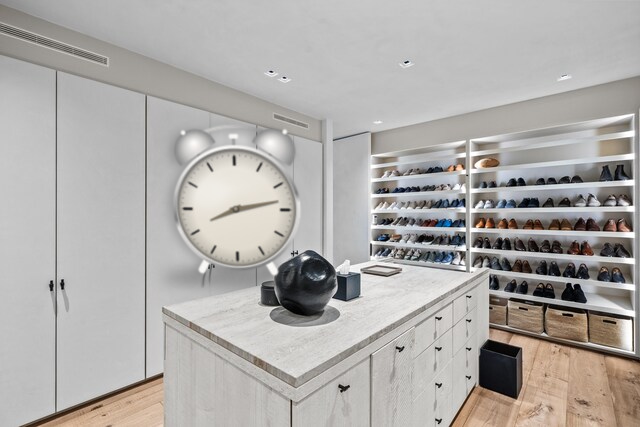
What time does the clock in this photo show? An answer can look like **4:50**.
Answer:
**8:13**
